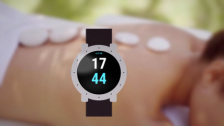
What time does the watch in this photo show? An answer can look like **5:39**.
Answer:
**17:44**
